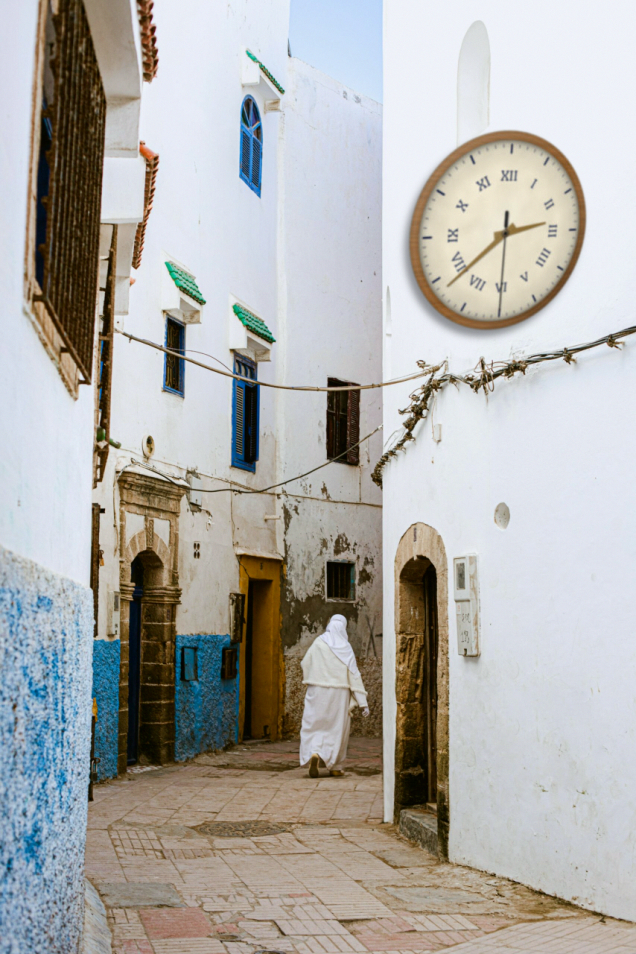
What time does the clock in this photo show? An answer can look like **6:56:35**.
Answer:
**2:38:30**
